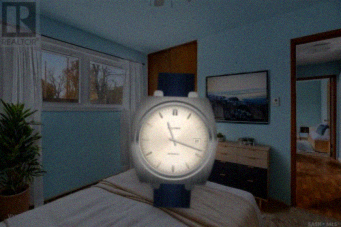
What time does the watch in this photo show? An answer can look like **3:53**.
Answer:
**11:18**
